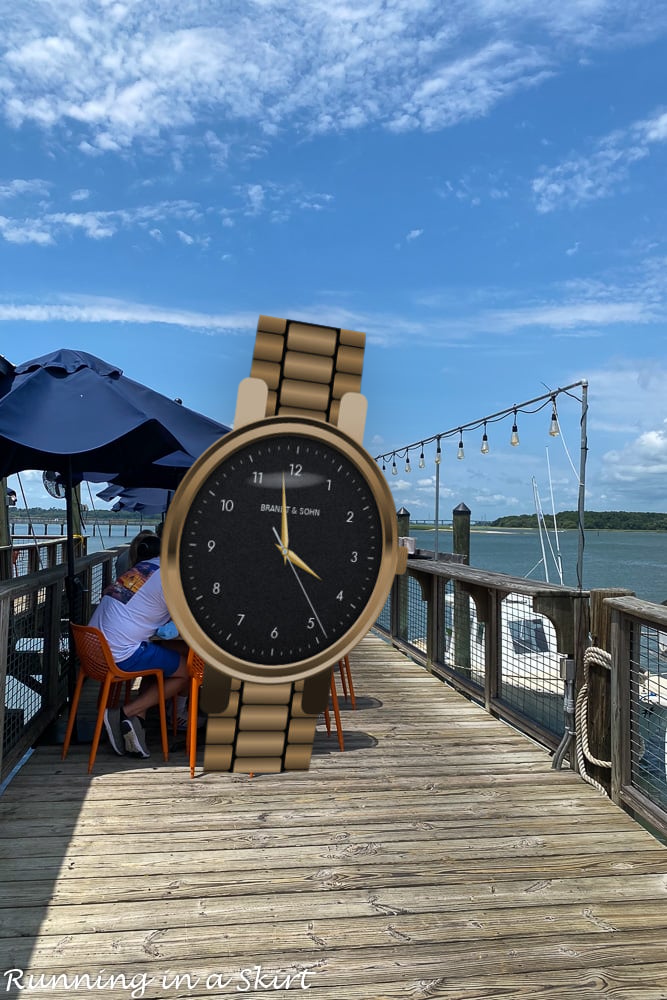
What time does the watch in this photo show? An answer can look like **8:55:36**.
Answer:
**3:58:24**
